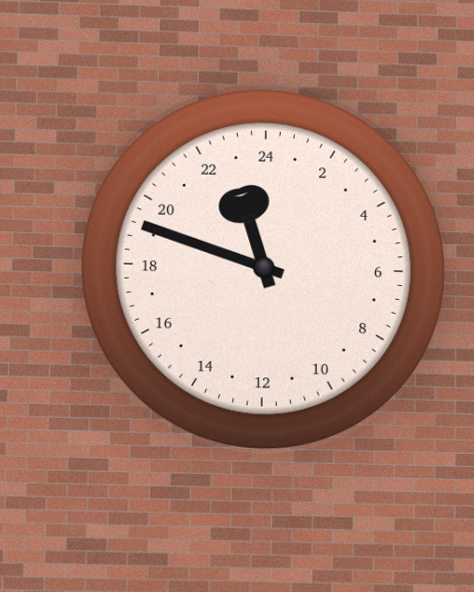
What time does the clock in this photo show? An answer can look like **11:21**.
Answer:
**22:48**
